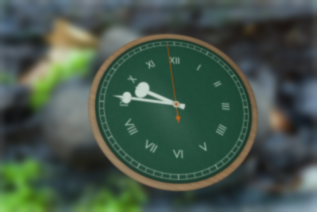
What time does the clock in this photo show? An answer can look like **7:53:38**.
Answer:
**9:45:59**
